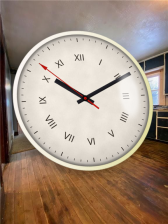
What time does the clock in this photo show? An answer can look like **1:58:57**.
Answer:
**10:10:52**
